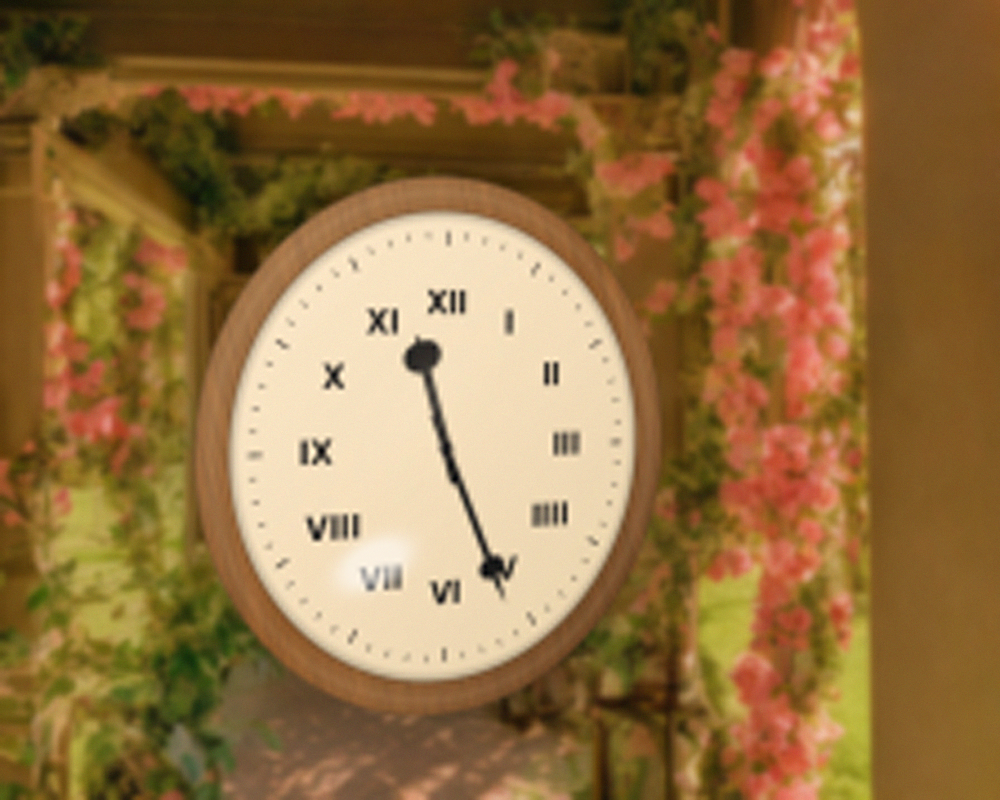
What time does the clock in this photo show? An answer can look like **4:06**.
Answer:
**11:26**
